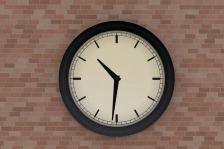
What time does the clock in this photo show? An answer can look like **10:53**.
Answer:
**10:31**
